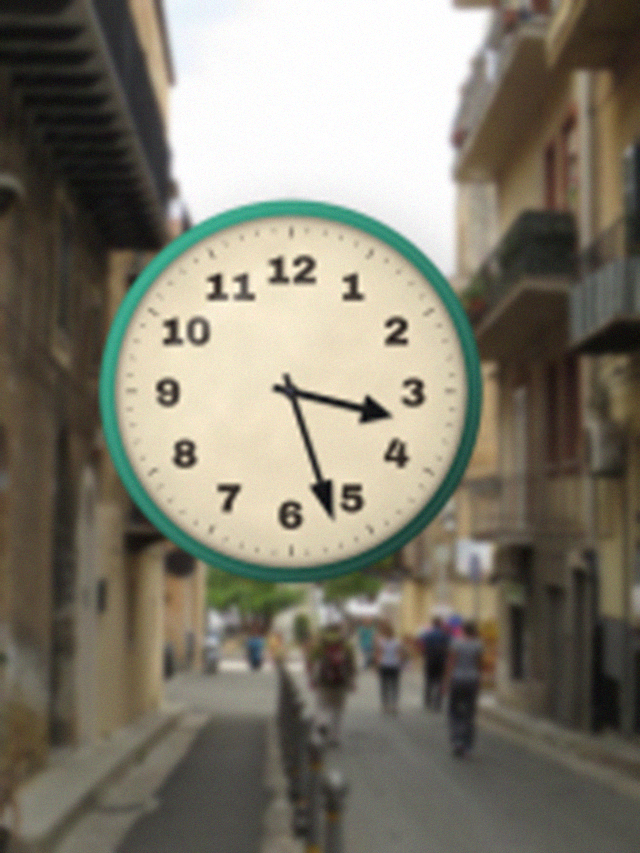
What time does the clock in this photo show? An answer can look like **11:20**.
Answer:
**3:27**
